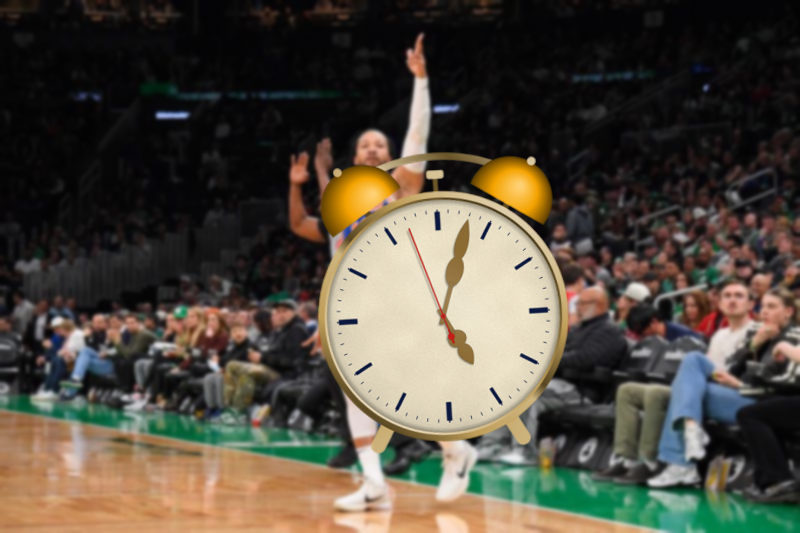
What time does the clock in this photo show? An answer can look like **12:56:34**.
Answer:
**5:02:57**
